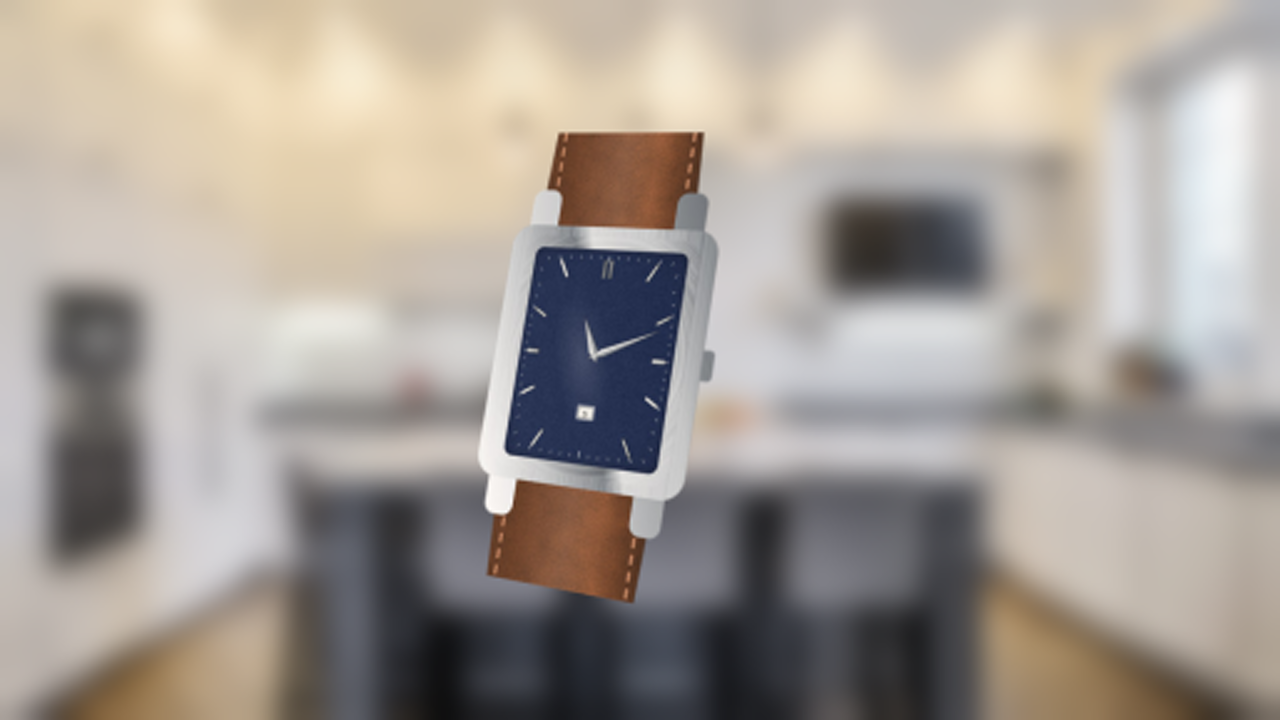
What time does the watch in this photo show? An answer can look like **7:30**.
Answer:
**11:11**
